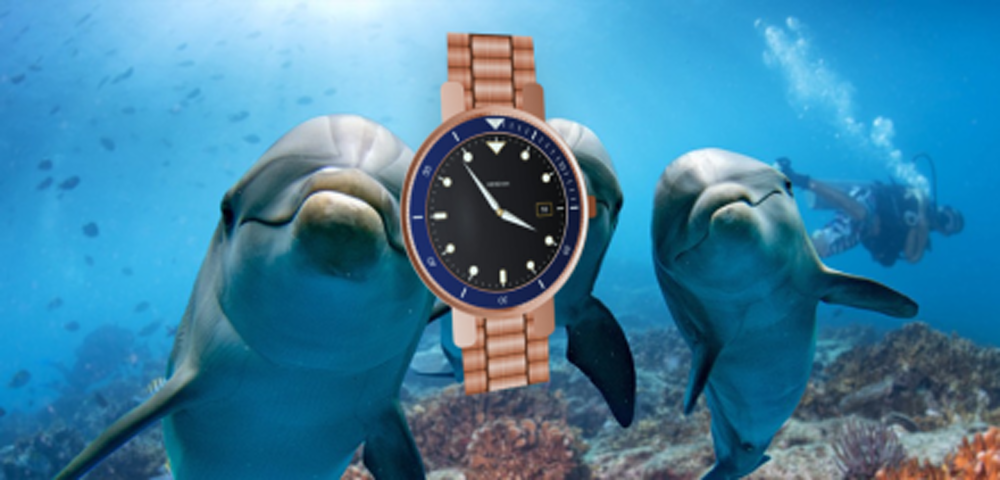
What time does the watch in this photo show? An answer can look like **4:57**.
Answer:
**3:54**
